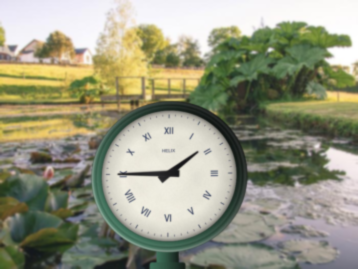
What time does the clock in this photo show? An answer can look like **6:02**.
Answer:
**1:45**
